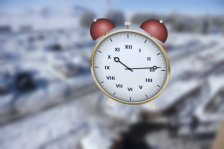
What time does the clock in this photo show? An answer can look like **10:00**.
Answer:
**10:14**
